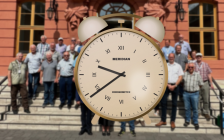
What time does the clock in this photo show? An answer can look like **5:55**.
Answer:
**9:39**
